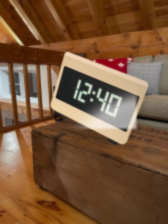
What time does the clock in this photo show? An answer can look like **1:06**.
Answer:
**12:40**
